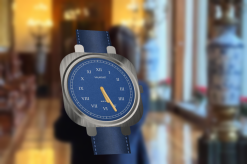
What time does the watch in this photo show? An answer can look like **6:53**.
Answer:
**5:26**
